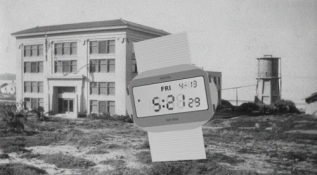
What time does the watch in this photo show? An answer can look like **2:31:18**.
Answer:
**5:21:29**
